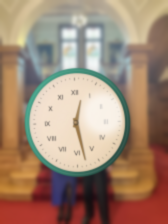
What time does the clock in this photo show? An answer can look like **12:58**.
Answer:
**12:28**
